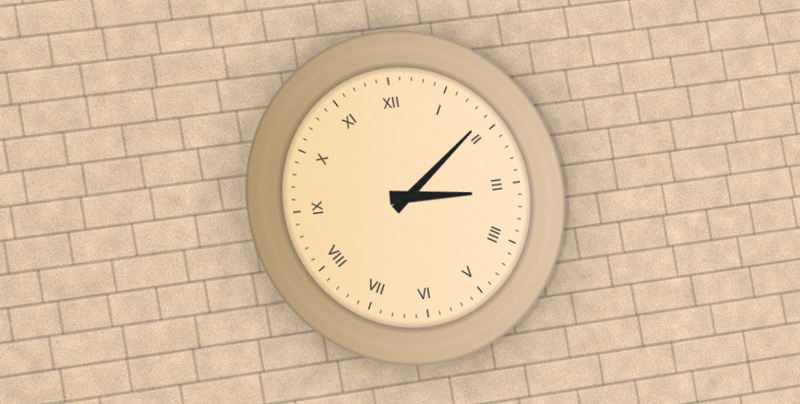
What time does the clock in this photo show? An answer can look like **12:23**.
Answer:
**3:09**
